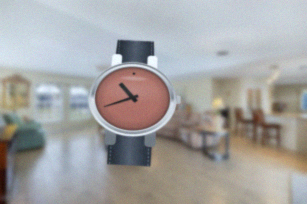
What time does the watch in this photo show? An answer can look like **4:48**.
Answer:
**10:41**
